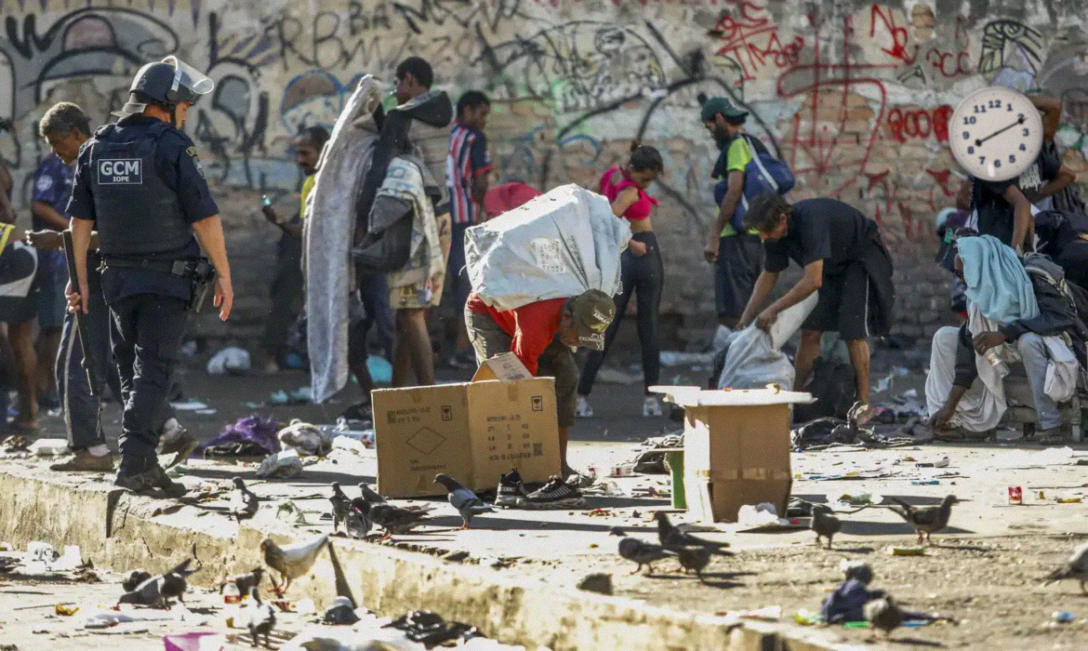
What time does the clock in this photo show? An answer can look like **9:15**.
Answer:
**8:11**
